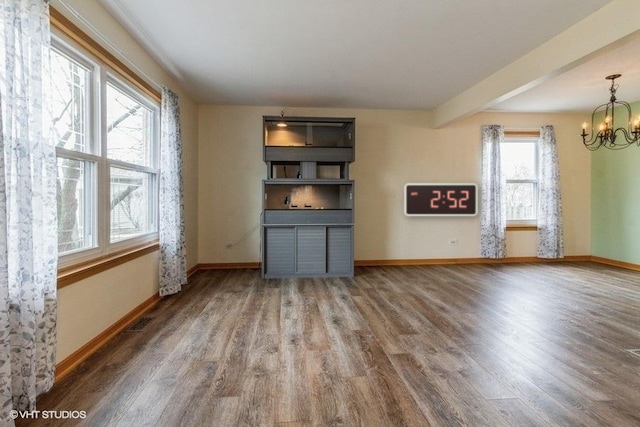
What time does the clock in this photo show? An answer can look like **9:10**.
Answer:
**2:52**
